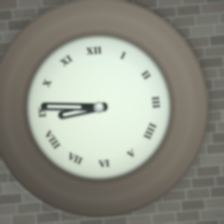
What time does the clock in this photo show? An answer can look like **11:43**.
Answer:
**8:46**
